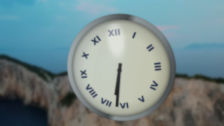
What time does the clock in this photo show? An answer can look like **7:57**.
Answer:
**6:32**
